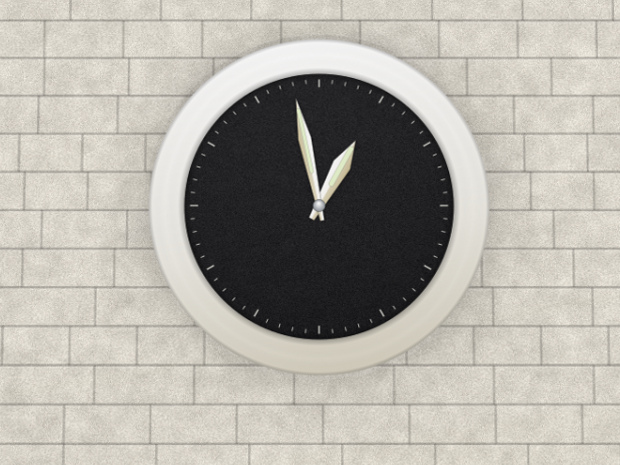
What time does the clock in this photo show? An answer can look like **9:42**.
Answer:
**12:58**
